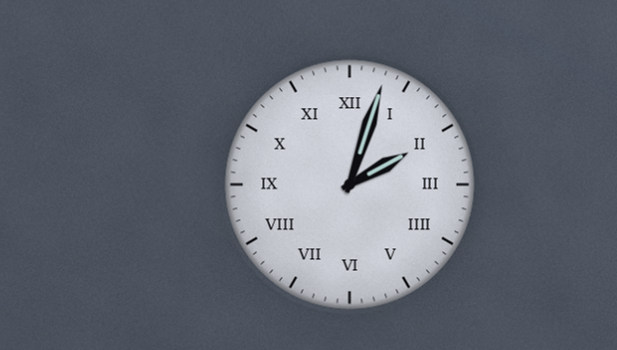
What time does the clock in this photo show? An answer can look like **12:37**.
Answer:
**2:03**
